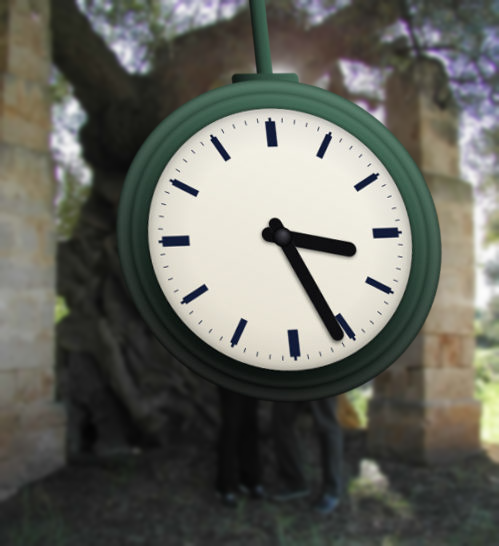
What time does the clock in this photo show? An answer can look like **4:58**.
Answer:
**3:26**
